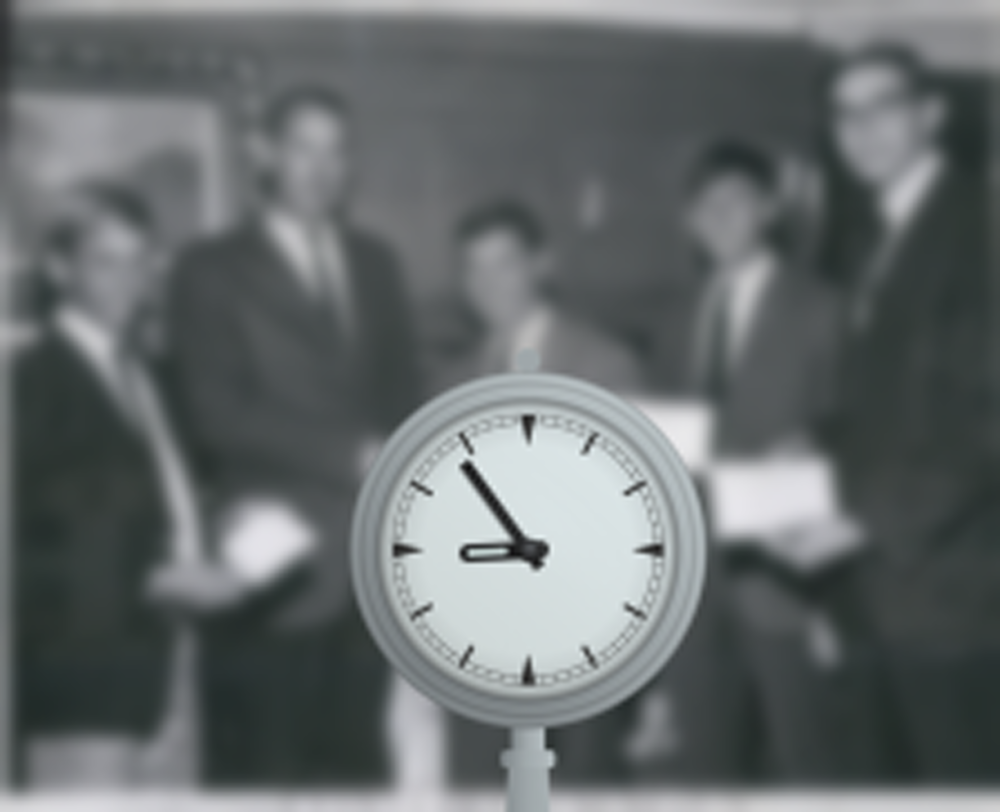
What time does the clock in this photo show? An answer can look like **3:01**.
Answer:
**8:54**
